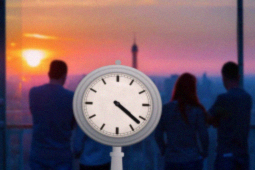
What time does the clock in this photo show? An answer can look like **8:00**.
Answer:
**4:22**
